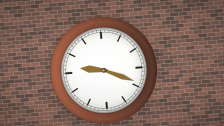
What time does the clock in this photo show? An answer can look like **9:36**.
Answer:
**9:19**
